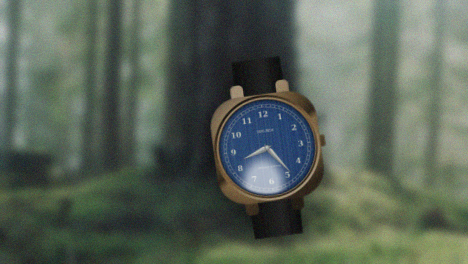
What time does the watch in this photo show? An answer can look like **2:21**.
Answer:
**8:24**
